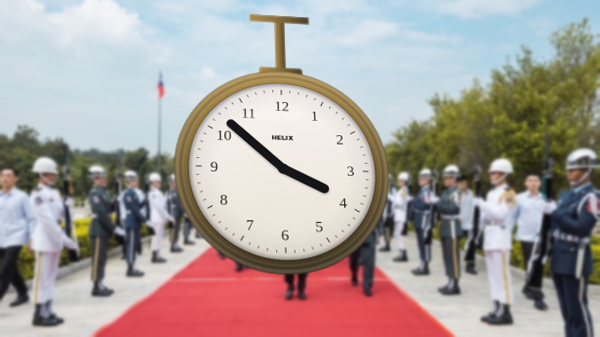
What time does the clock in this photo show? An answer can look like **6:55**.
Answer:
**3:52**
